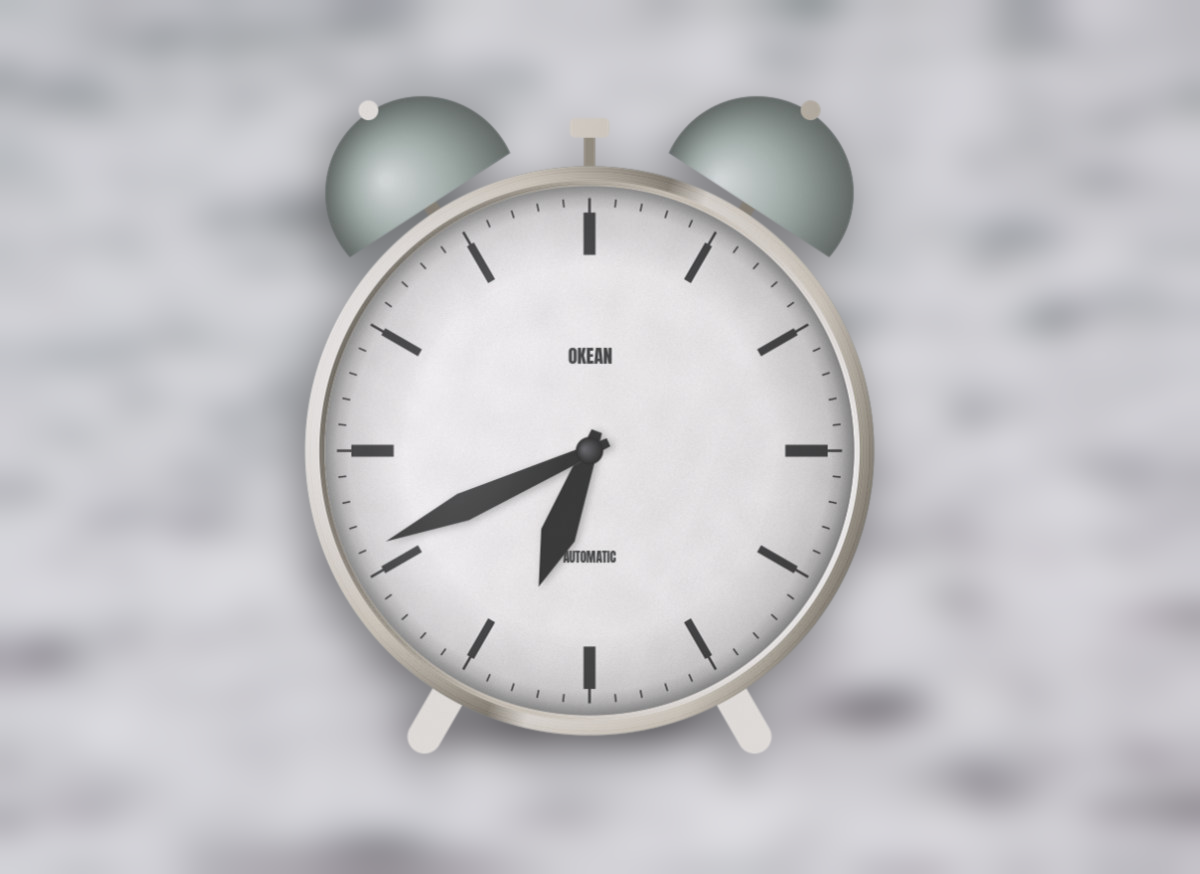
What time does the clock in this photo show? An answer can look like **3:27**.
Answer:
**6:41**
